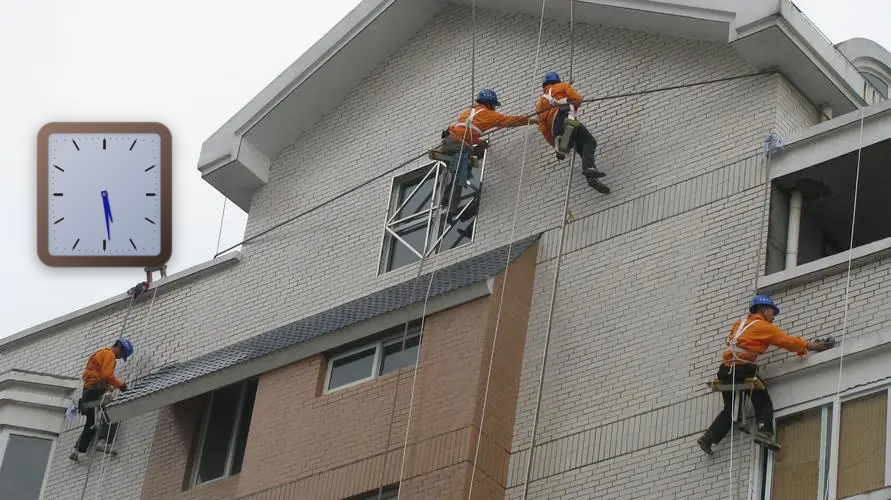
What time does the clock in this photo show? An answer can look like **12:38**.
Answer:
**5:29**
